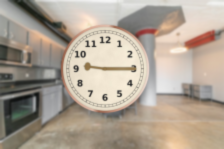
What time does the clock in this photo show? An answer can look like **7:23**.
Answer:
**9:15**
